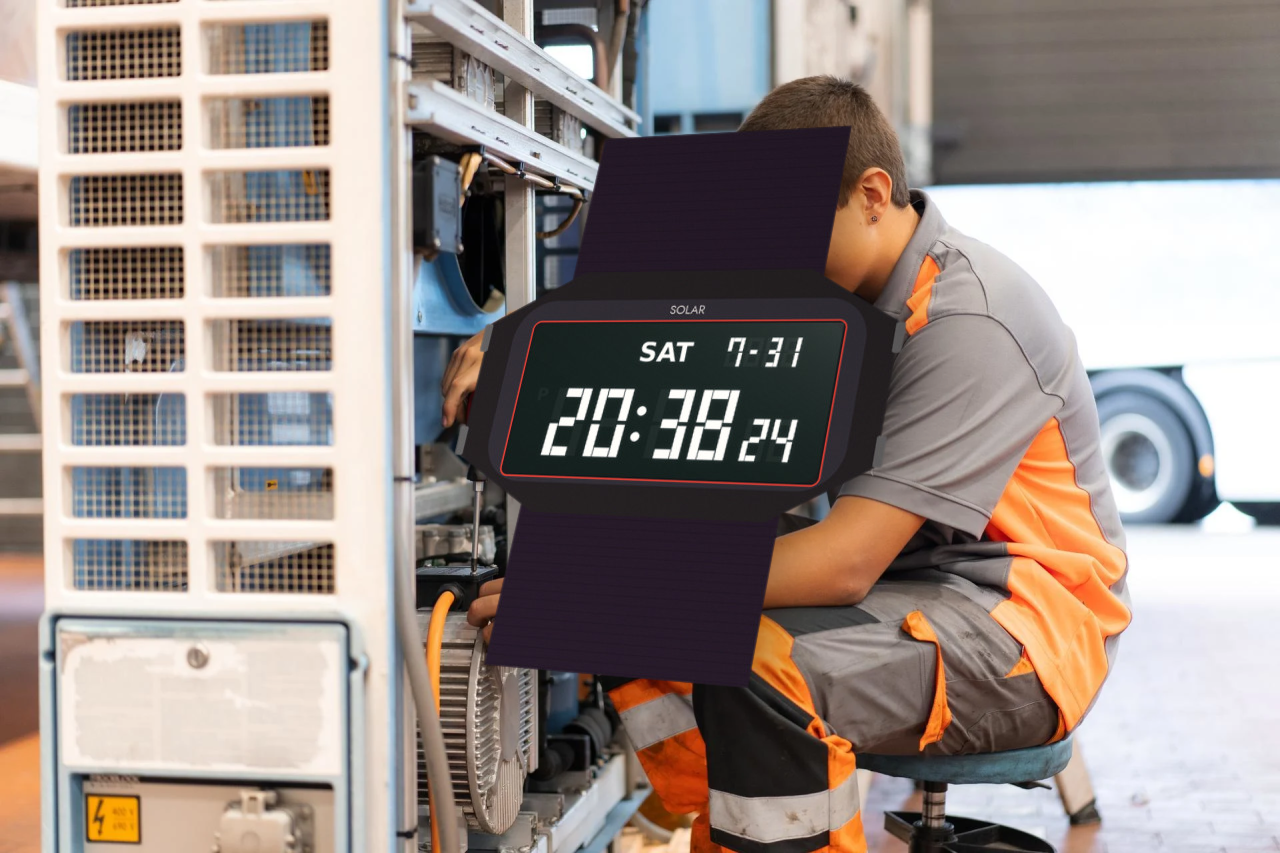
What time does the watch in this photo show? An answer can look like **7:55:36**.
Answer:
**20:38:24**
